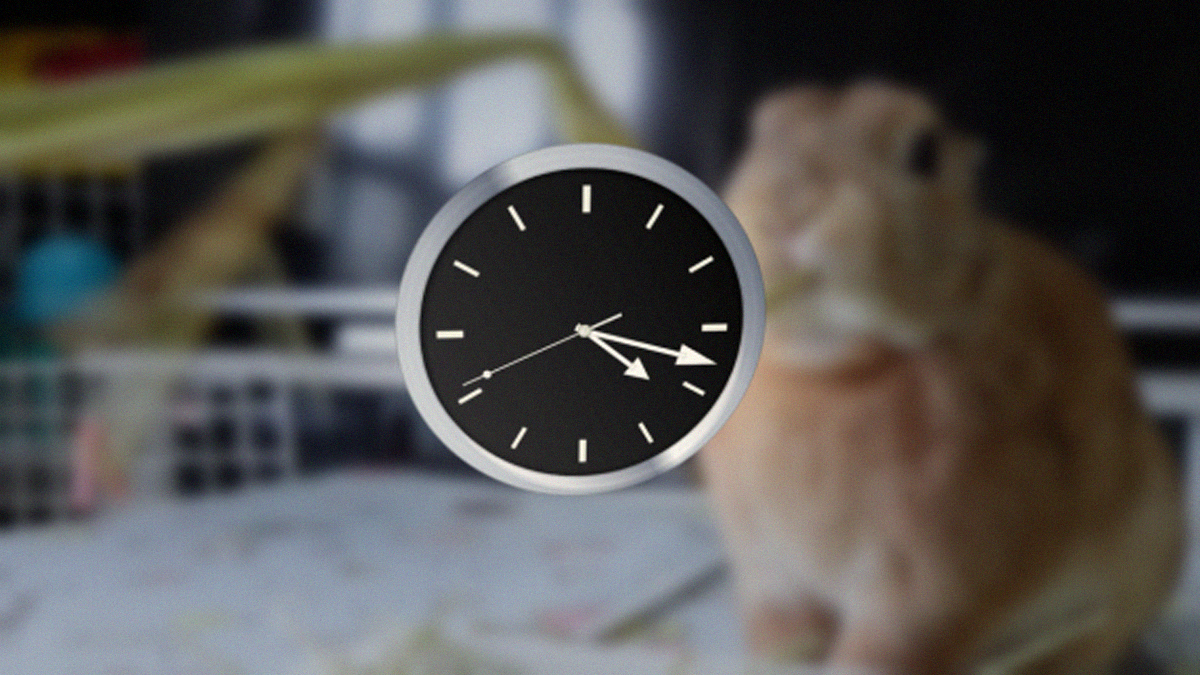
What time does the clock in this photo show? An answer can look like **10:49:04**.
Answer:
**4:17:41**
